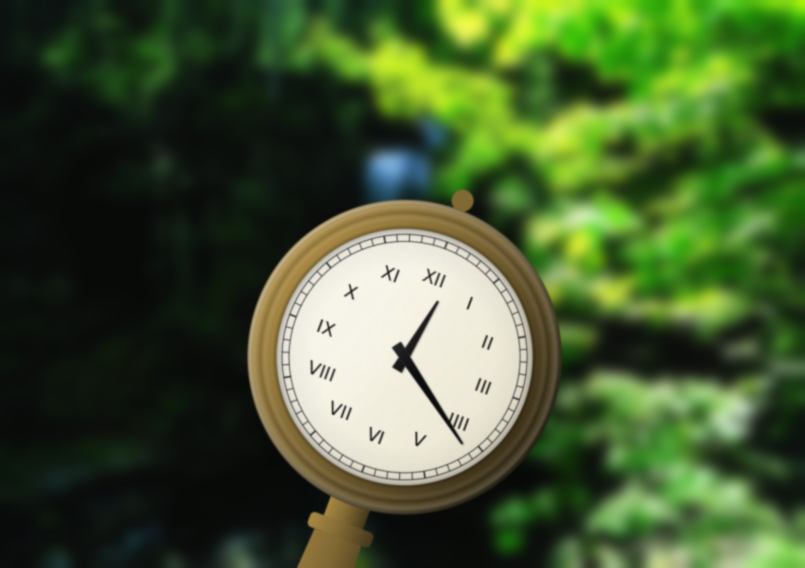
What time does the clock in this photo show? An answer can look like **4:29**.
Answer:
**12:21**
